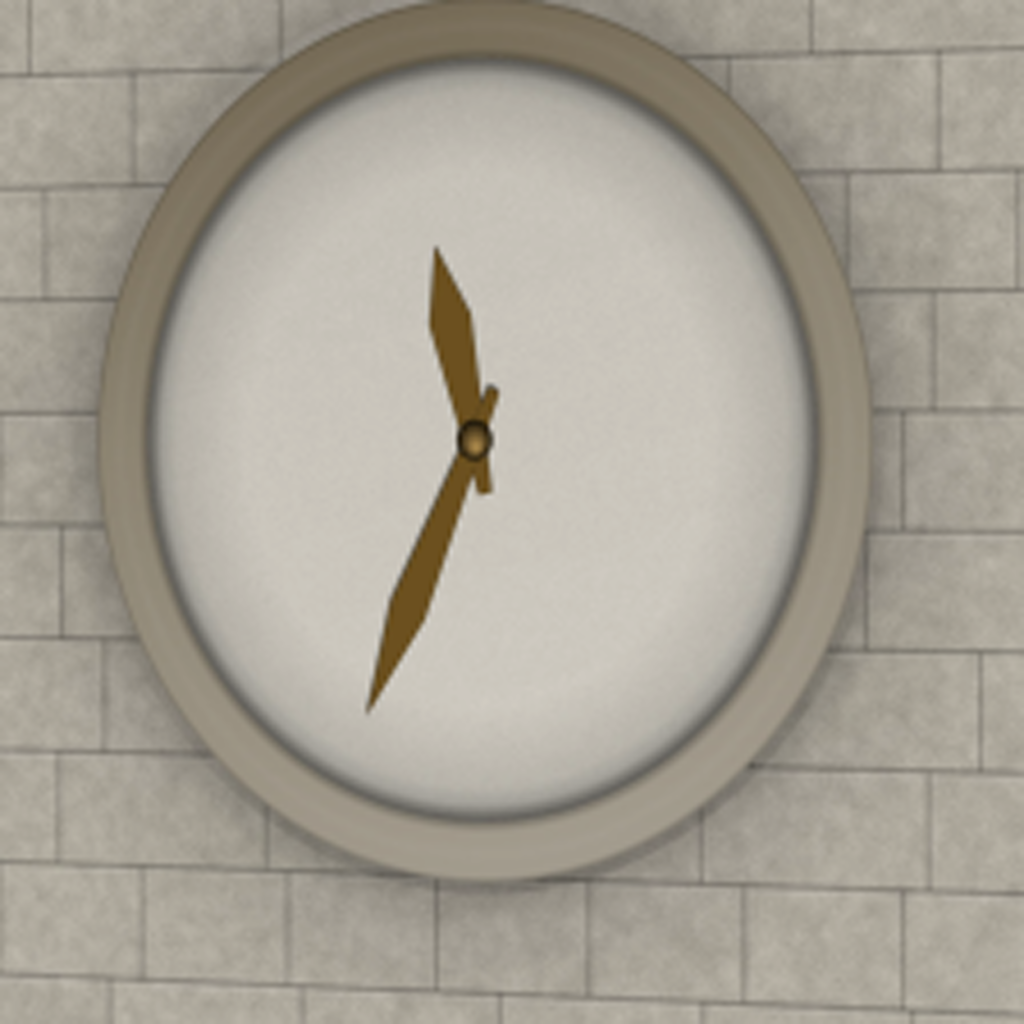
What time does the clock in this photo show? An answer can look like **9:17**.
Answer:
**11:34**
